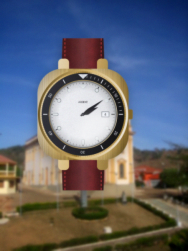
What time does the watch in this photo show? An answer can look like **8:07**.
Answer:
**2:09**
